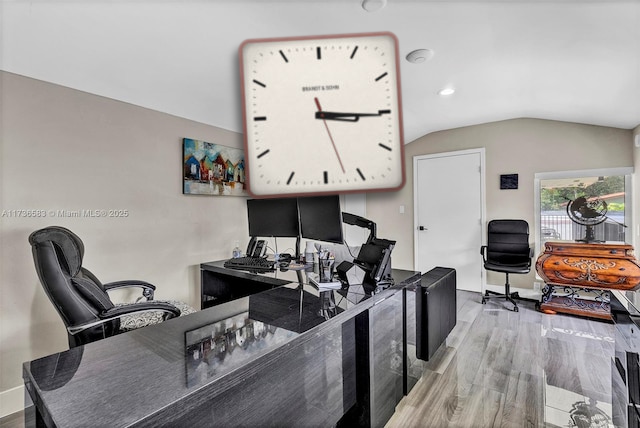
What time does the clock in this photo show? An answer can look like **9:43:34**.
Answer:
**3:15:27**
